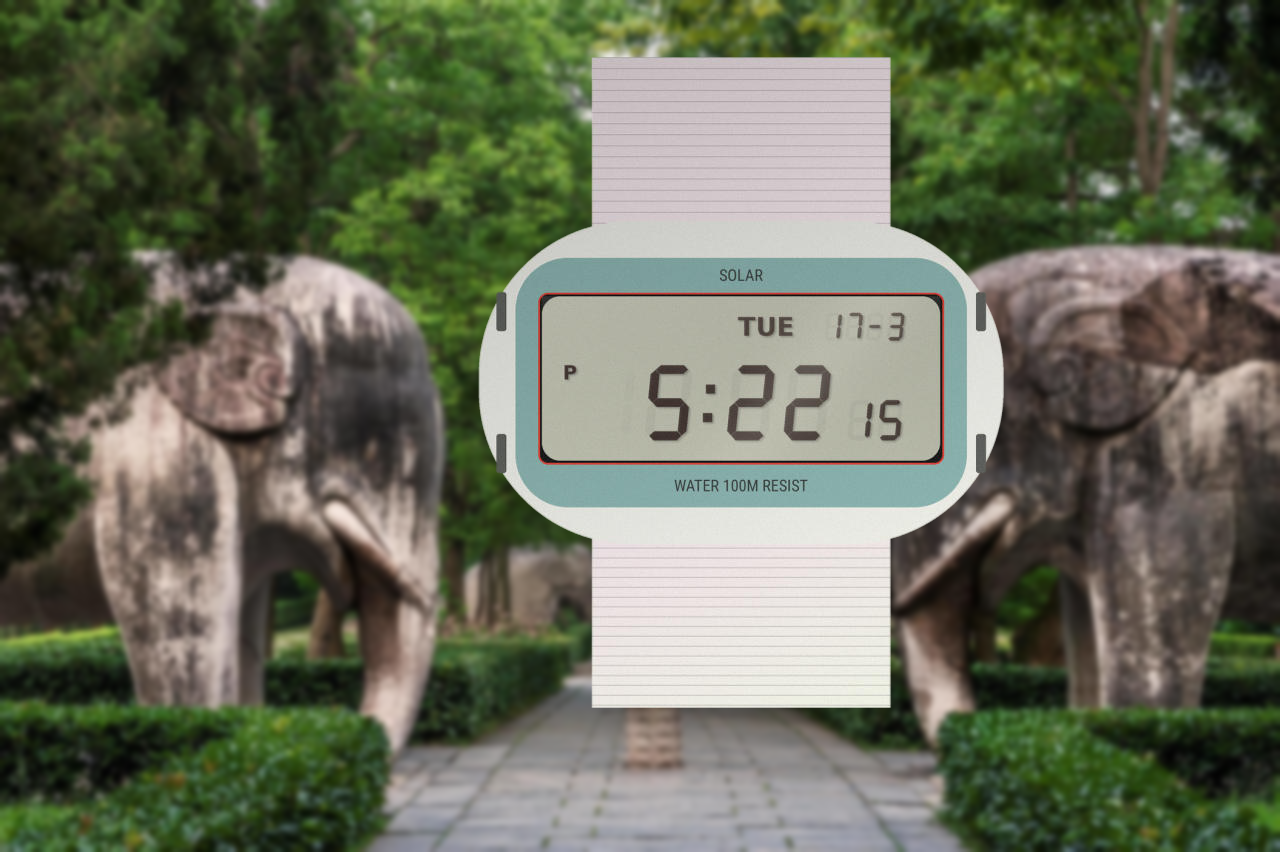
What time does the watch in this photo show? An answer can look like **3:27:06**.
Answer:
**5:22:15**
